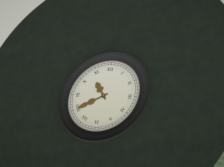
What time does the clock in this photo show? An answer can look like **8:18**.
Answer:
**10:40**
